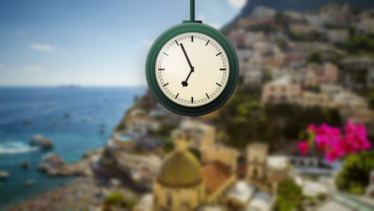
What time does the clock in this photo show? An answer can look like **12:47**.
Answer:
**6:56**
